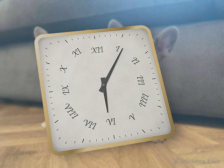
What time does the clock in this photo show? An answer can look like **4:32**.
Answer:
**6:06**
